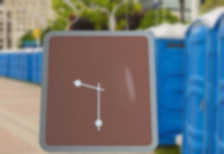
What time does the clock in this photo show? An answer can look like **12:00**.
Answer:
**9:30**
